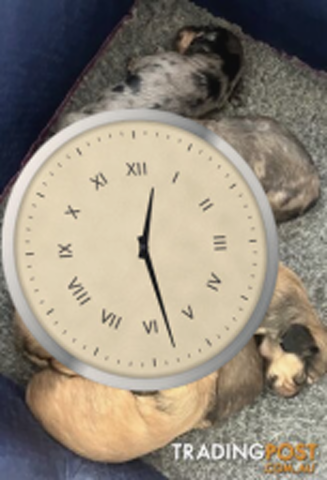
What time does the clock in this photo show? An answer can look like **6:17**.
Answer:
**12:28**
